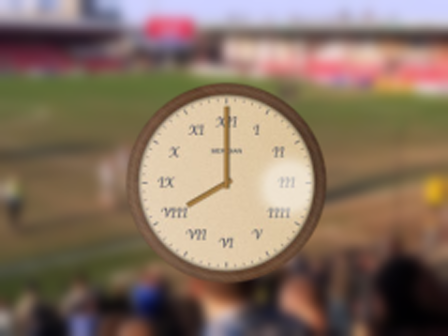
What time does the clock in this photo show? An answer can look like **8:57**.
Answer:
**8:00**
